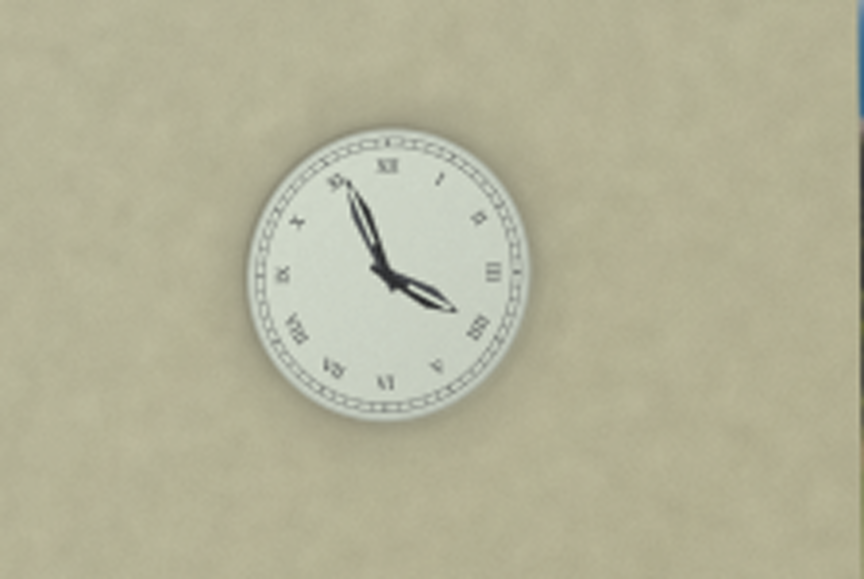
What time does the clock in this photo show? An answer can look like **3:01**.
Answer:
**3:56**
